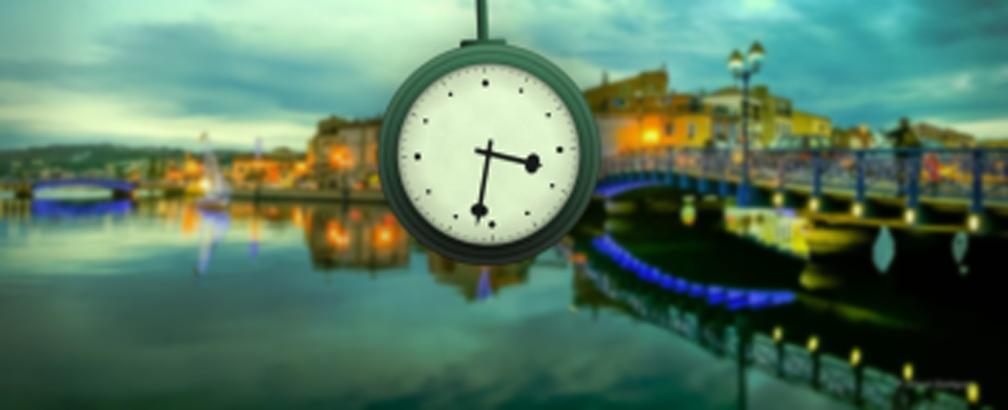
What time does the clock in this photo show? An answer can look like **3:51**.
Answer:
**3:32**
